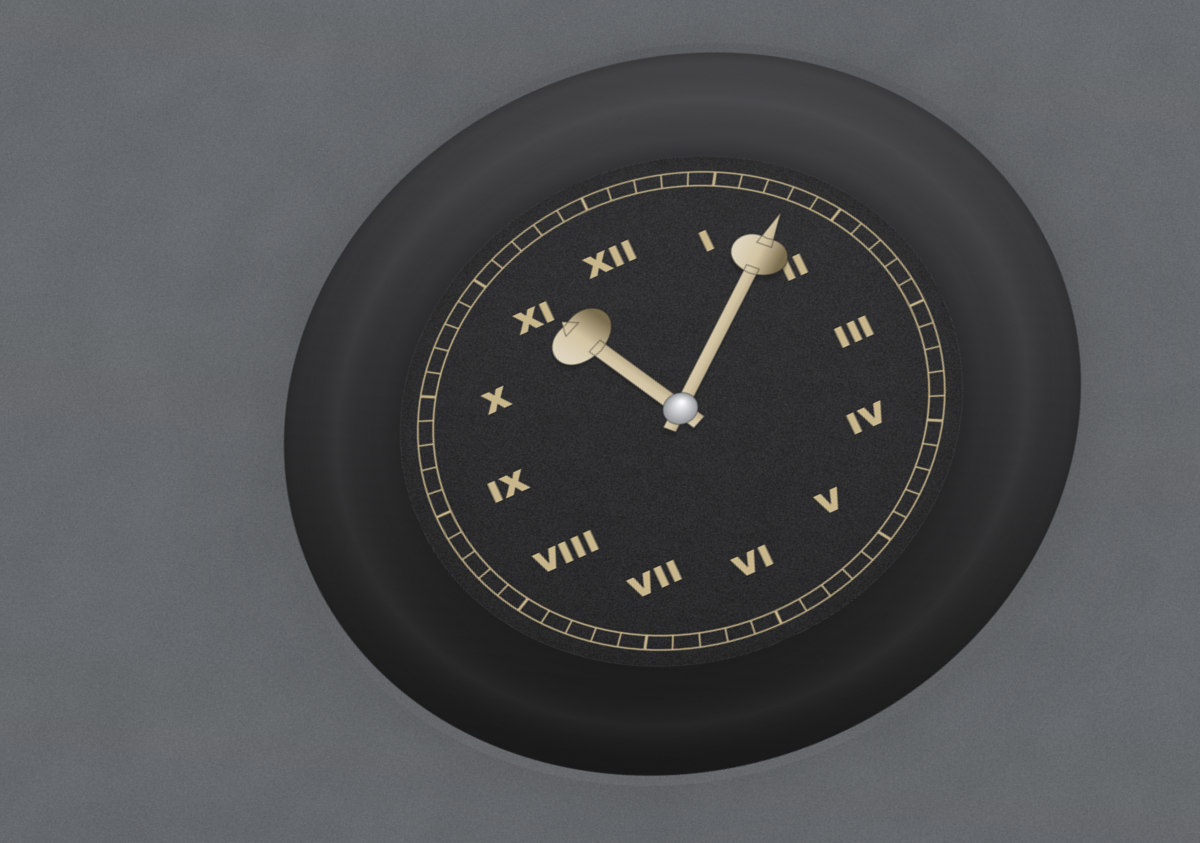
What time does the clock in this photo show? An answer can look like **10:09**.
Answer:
**11:08**
